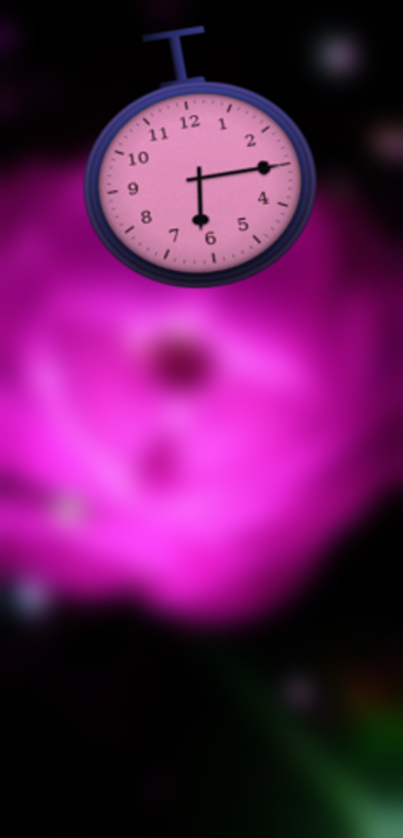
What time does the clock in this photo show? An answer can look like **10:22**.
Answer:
**6:15**
